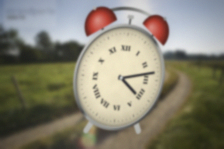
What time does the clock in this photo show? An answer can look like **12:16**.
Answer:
**4:13**
